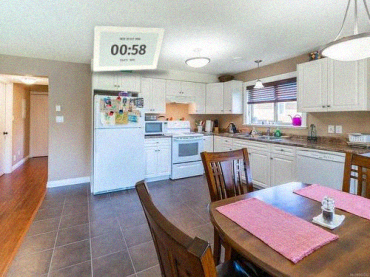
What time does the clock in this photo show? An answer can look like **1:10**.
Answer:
**0:58**
